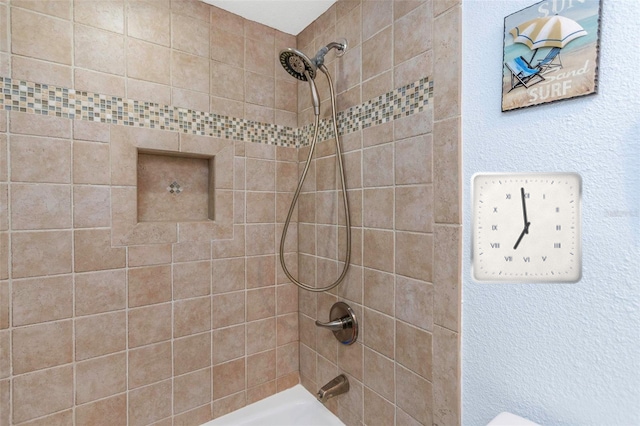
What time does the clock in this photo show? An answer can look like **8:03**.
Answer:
**6:59**
